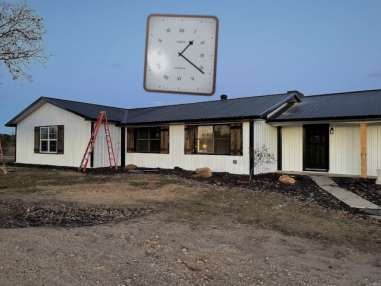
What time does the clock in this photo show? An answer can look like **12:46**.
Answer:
**1:21**
